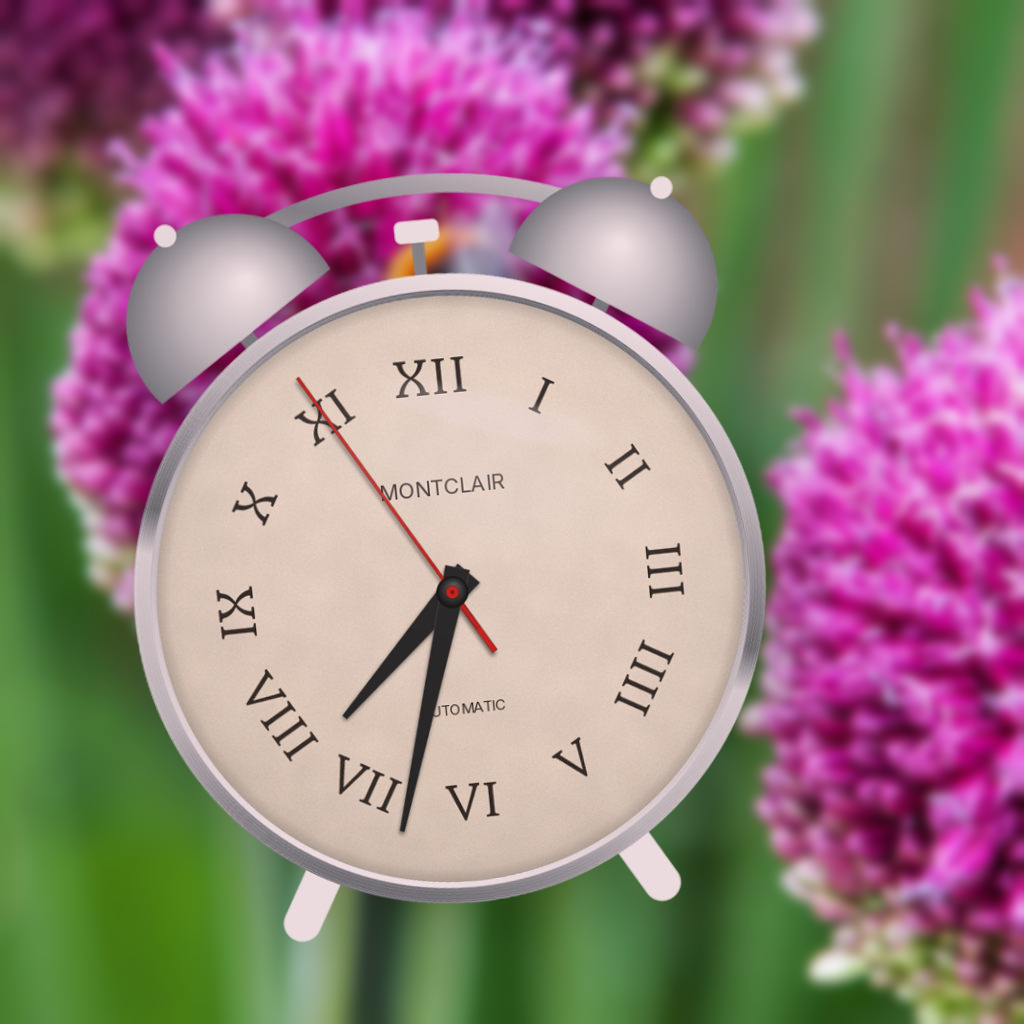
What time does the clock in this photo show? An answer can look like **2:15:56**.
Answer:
**7:32:55**
